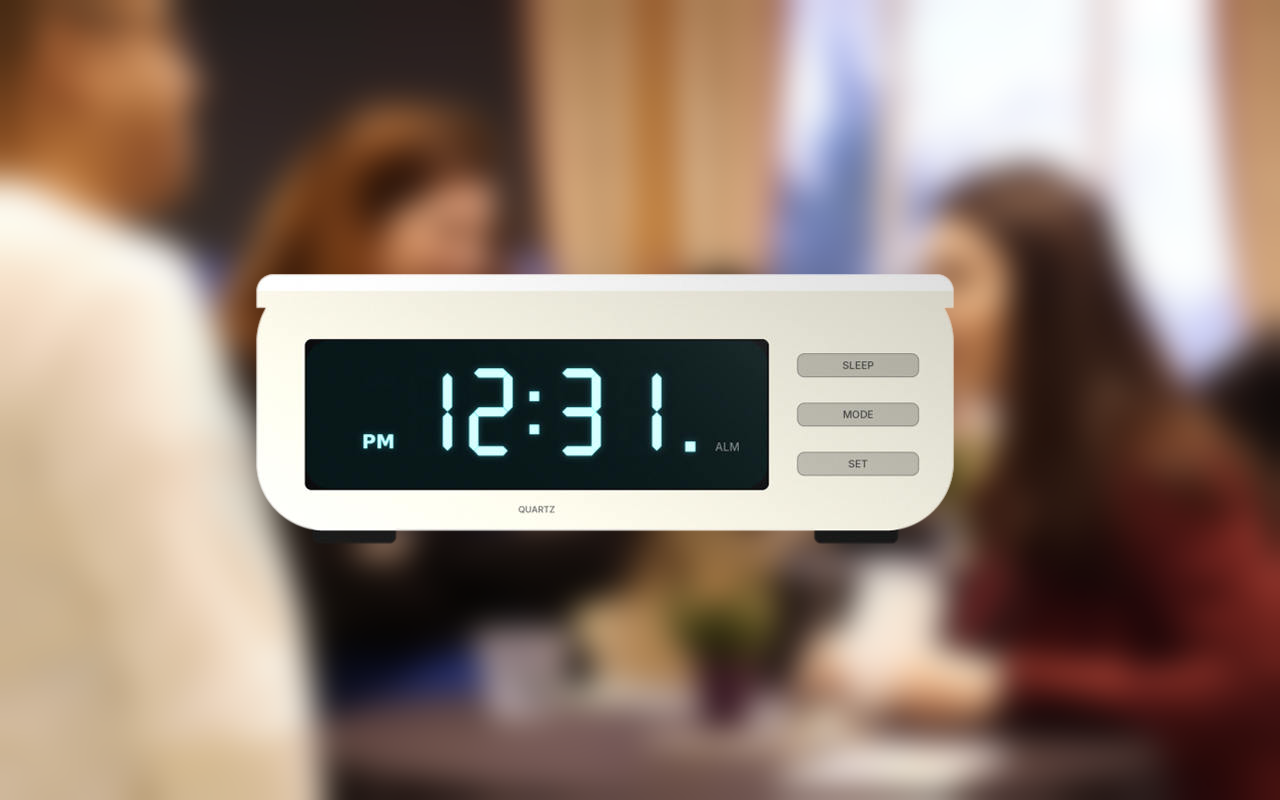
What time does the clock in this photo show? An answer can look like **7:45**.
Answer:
**12:31**
